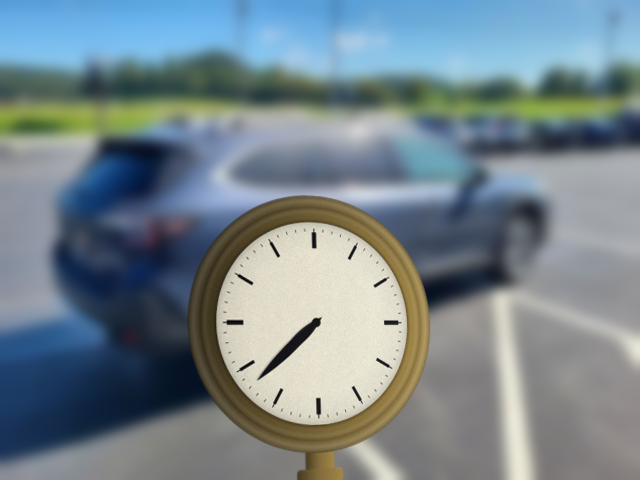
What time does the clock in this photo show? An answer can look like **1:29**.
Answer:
**7:38**
